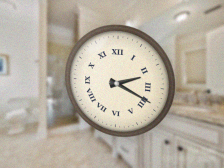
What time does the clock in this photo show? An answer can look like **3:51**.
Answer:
**2:19**
